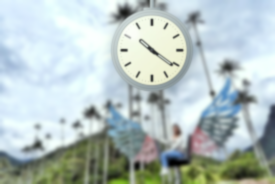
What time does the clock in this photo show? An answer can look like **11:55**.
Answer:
**10:21**
